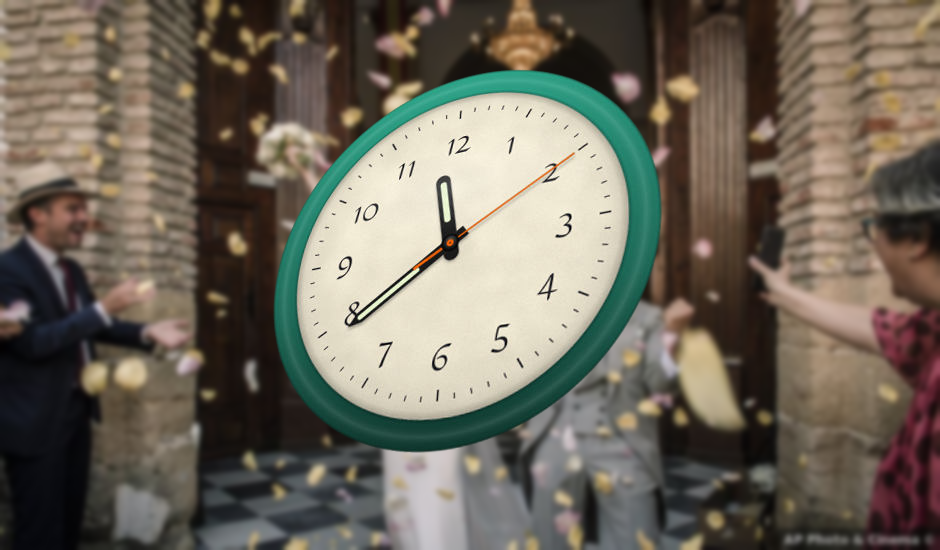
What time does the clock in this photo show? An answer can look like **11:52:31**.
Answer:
**11:39:10**
